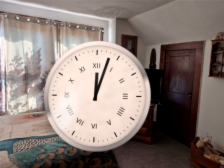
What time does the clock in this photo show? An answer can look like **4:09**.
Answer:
**12:03**
